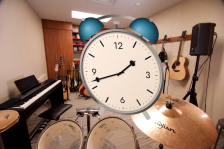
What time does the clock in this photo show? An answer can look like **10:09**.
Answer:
**1:42**
